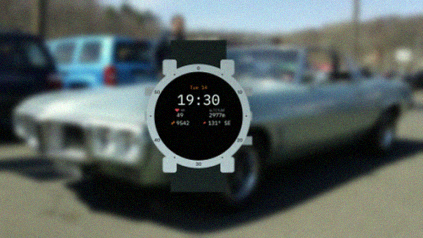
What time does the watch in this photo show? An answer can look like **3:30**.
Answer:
**19:30**
